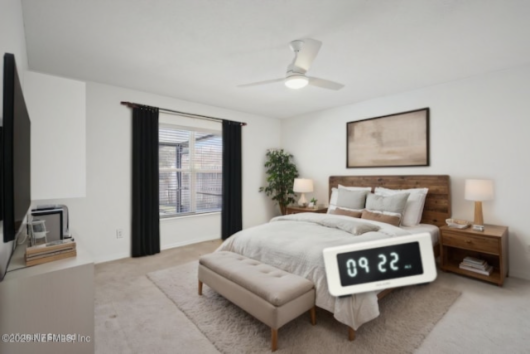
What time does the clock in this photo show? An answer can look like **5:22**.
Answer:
**9:22**
